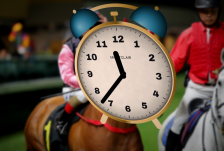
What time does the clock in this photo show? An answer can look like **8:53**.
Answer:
**11:37**
